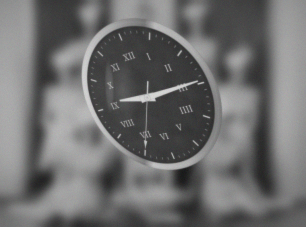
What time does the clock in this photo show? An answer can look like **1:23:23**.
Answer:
**9:14:35**
